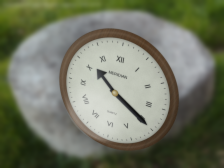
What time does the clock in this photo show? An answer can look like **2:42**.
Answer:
**10:20**
